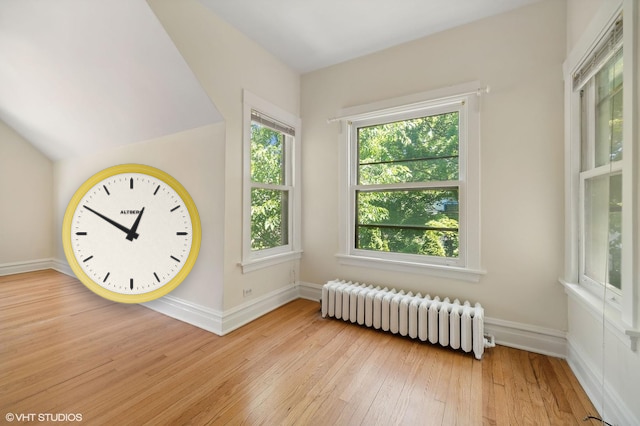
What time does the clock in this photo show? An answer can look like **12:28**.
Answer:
**12:50**
